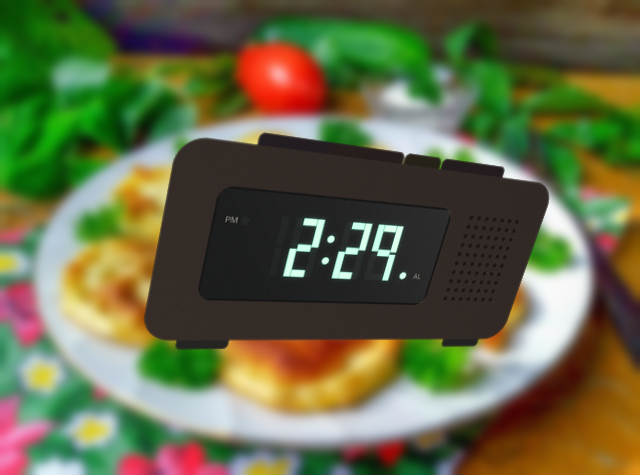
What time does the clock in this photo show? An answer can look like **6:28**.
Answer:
**2:29**
